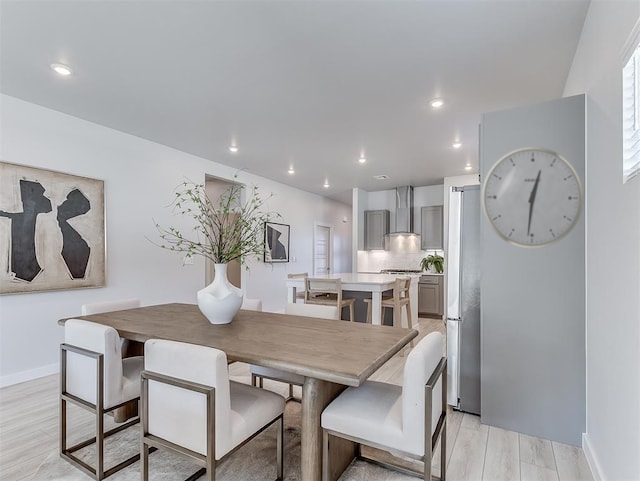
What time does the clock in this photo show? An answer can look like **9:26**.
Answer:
**12:31**
